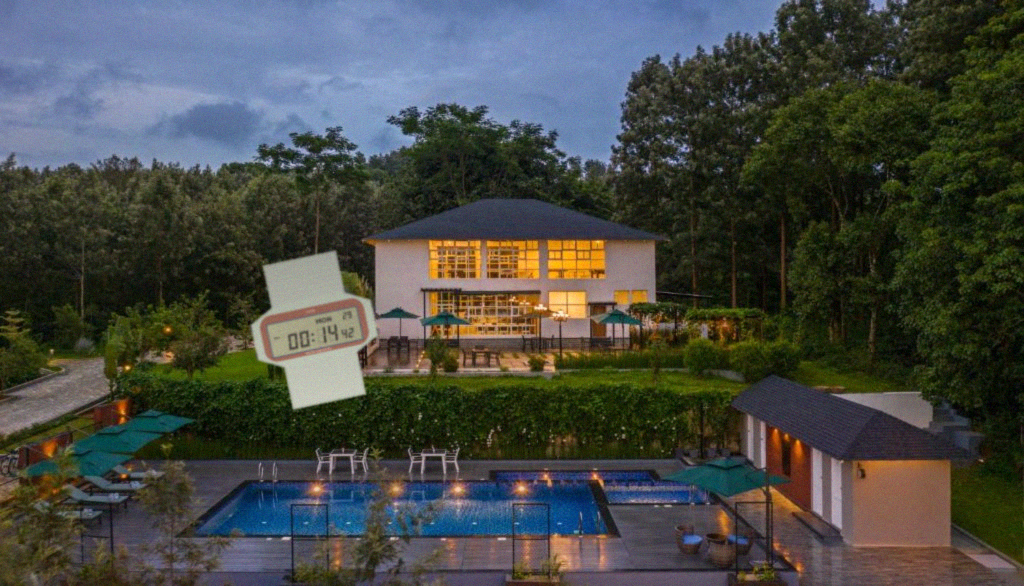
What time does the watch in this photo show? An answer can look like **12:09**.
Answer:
**0:14**
